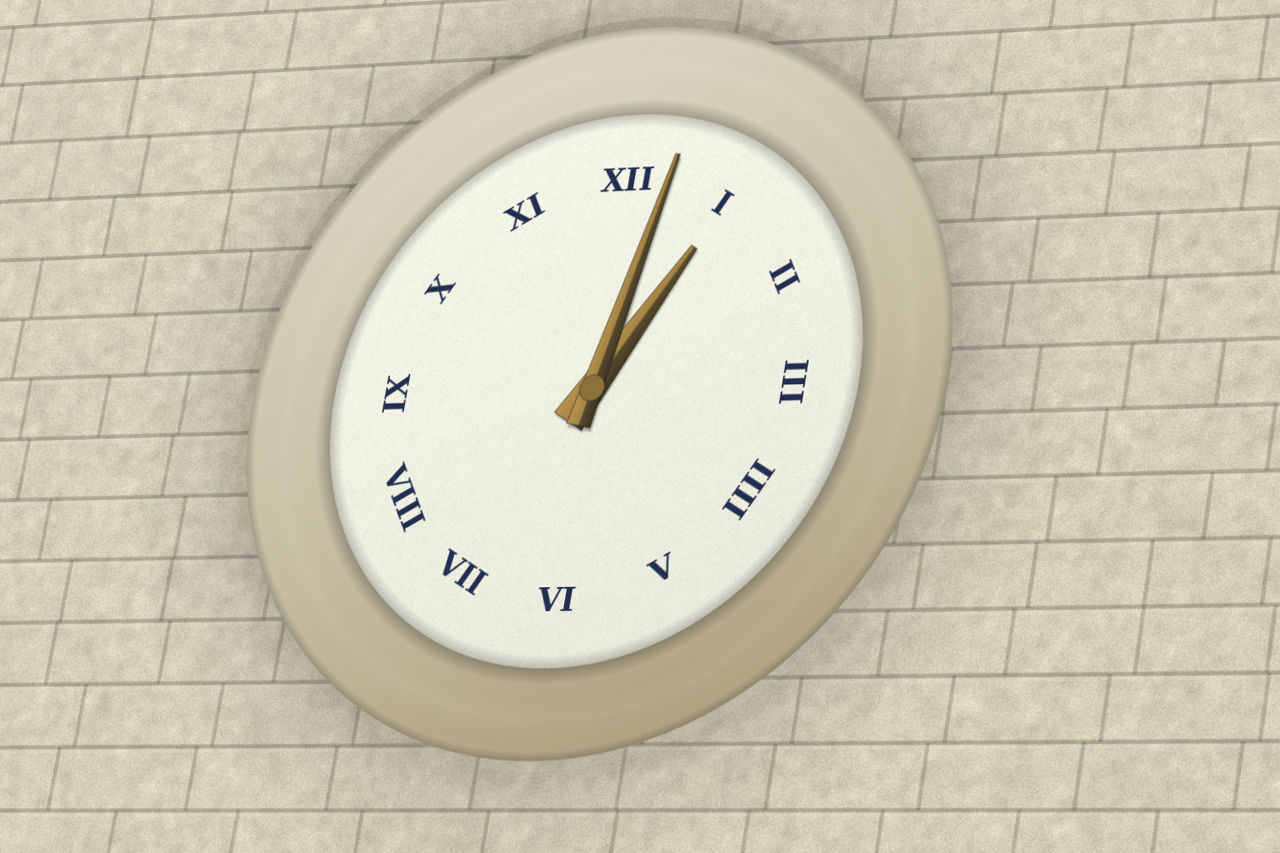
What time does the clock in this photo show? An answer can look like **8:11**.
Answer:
**1:02**
